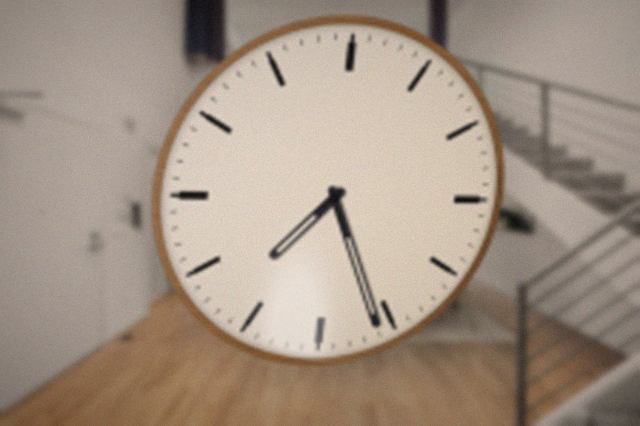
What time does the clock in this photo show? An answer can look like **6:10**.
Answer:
**7:26**
